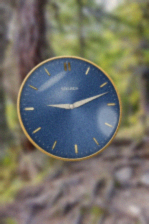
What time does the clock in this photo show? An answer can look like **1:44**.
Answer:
**9:12**
